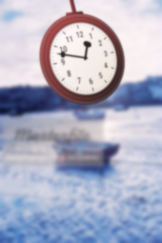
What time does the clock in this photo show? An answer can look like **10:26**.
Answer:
**12:48**
